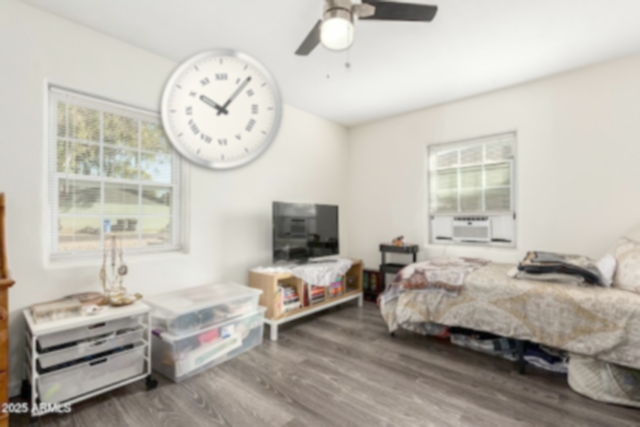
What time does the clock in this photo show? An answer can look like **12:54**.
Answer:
**10:07**
